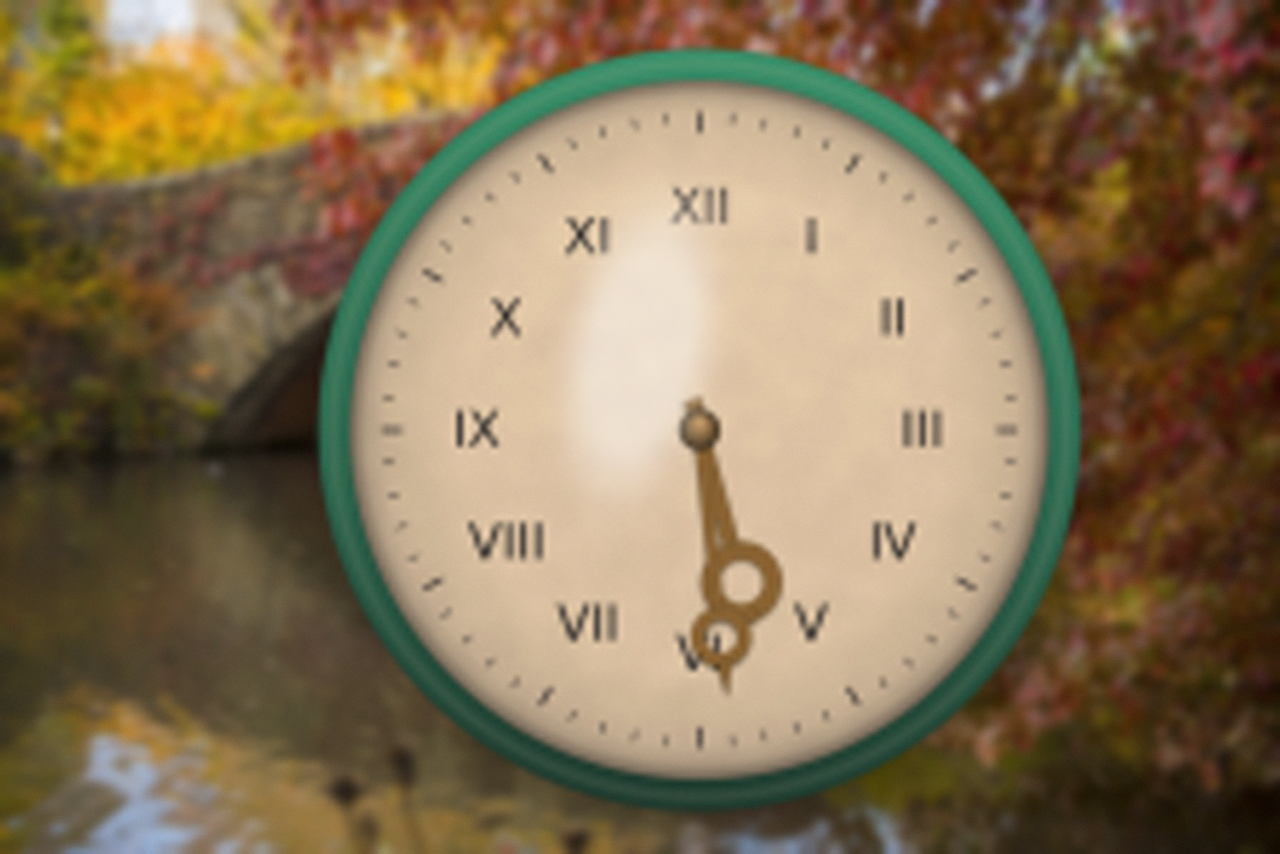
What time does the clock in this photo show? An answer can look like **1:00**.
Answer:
**5:29**
